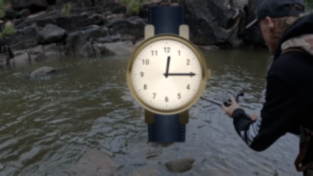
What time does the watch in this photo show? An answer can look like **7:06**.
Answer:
**12:15**
